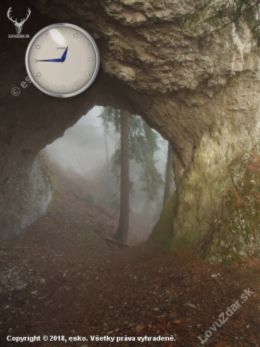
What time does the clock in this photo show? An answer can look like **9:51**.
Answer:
**12:45**
